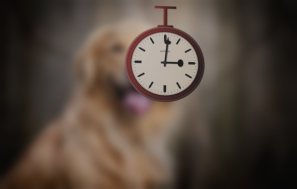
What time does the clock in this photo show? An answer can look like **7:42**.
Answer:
**3:01**
